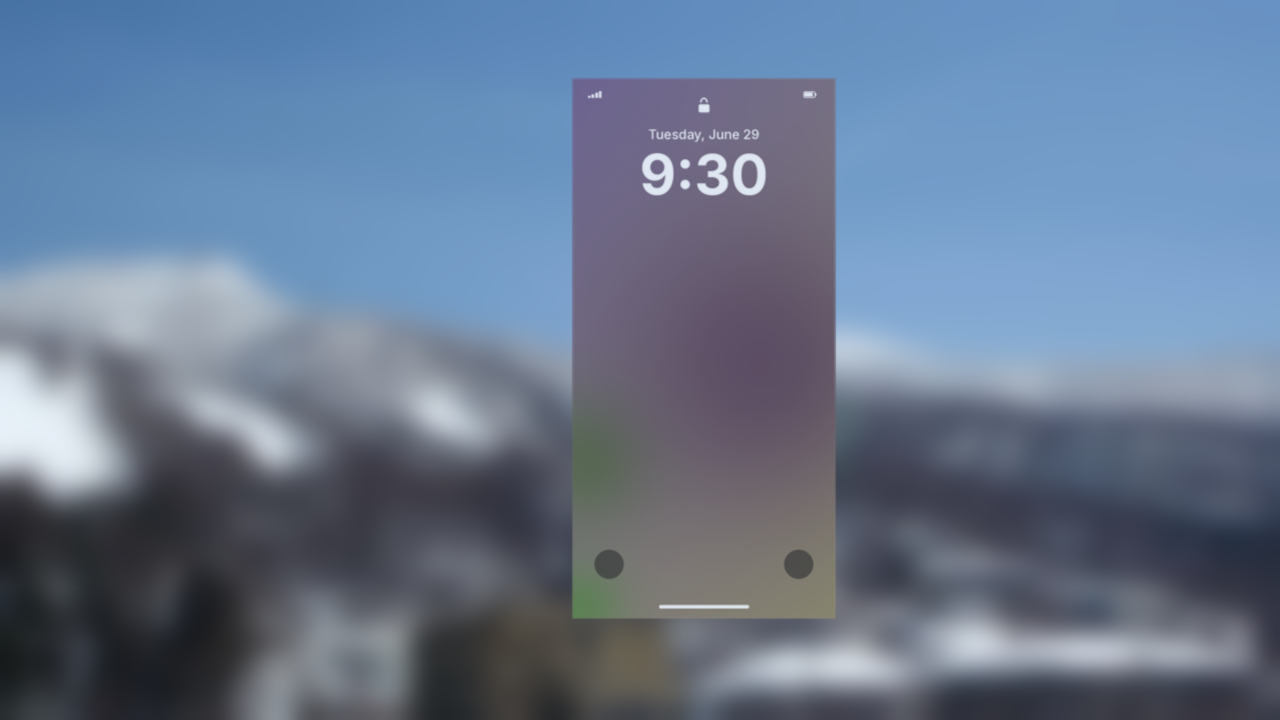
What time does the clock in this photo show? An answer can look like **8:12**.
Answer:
**9:30**
